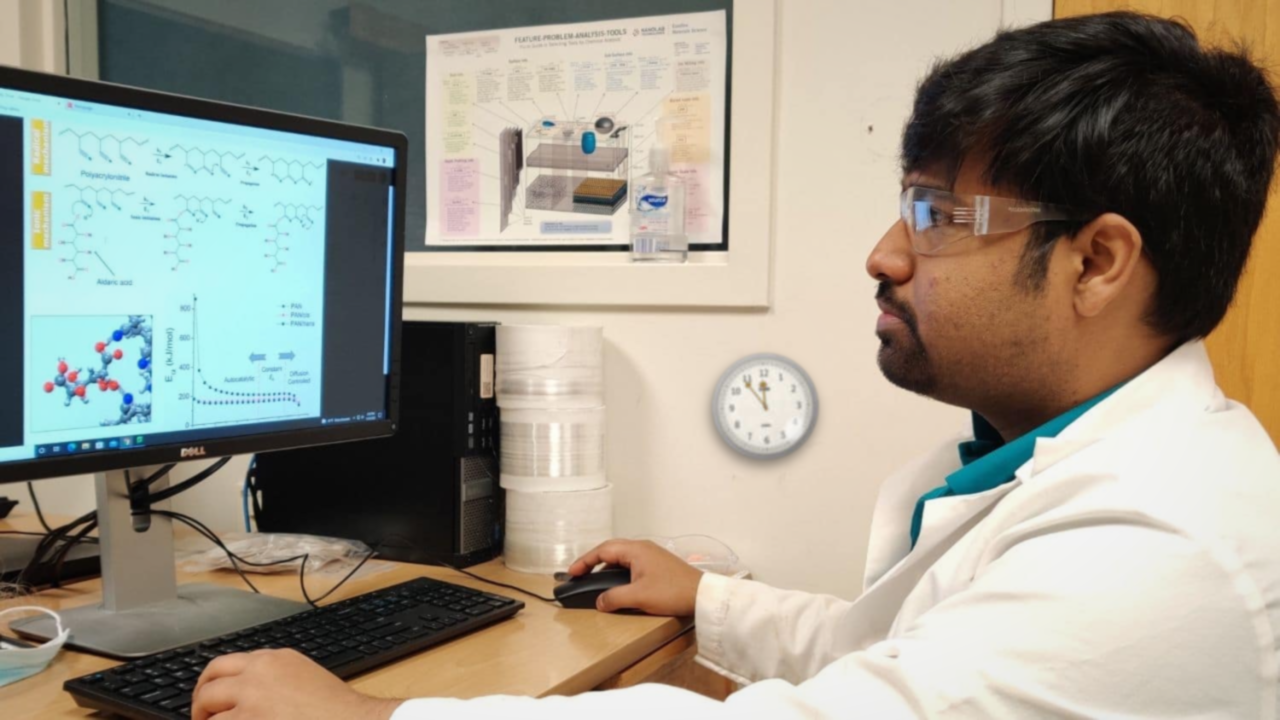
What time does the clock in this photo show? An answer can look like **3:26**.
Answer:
**11:54**
